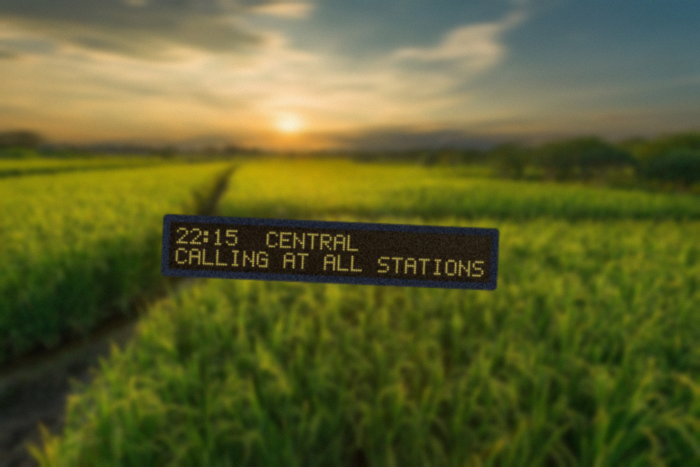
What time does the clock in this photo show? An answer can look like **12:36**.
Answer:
**22:15**
